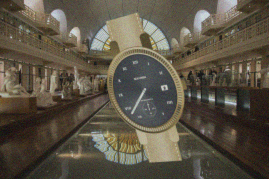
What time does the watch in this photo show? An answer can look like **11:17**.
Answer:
**7:38**
